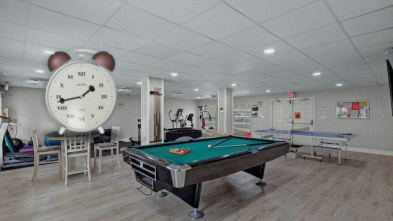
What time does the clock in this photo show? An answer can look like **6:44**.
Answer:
**1:43**
